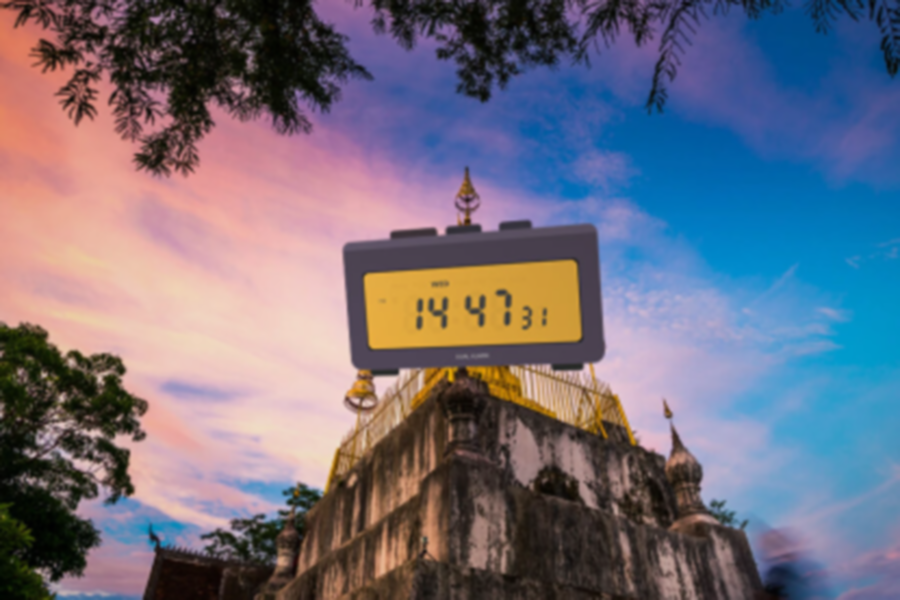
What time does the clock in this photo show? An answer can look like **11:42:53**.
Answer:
**14:47:31**
